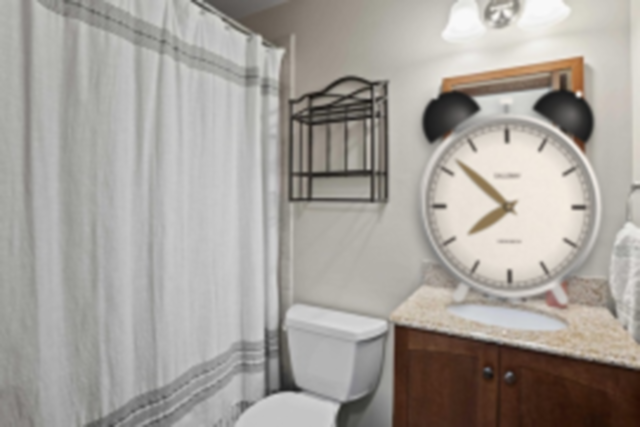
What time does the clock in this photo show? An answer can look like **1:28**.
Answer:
**7:52**
